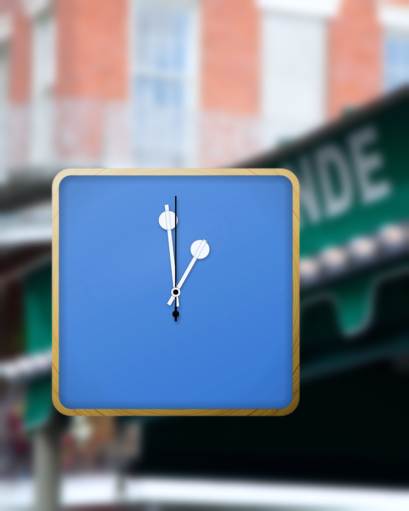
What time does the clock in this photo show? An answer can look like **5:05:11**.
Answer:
**12:59:00**
